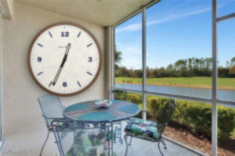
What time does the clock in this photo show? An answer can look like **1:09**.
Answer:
**12:34**
